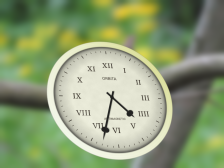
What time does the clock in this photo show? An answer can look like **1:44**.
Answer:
**4:33**
